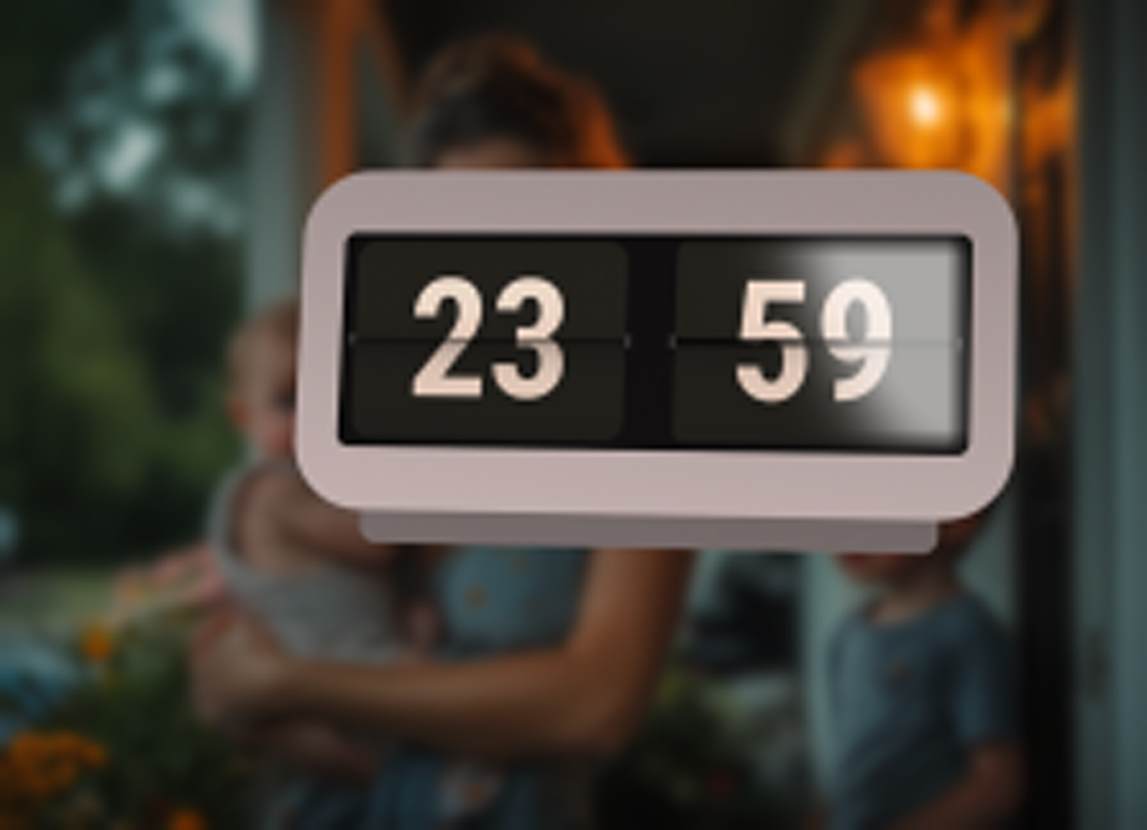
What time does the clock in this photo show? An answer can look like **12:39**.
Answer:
**23:59**
